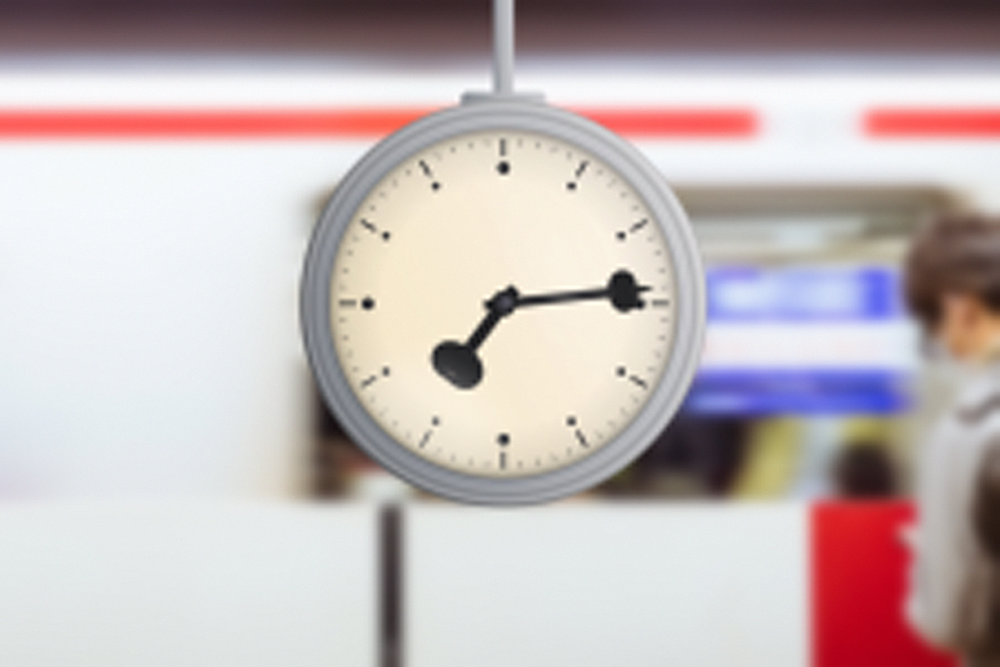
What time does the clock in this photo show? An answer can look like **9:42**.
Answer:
**7:14**
